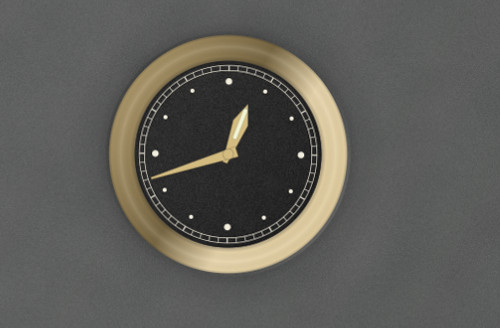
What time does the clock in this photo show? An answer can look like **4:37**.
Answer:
**12:42**
